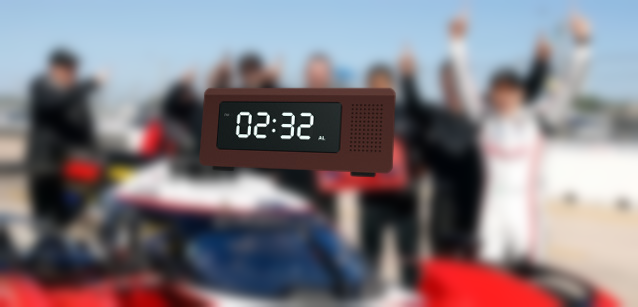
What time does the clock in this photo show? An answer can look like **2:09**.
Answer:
**2:32**
